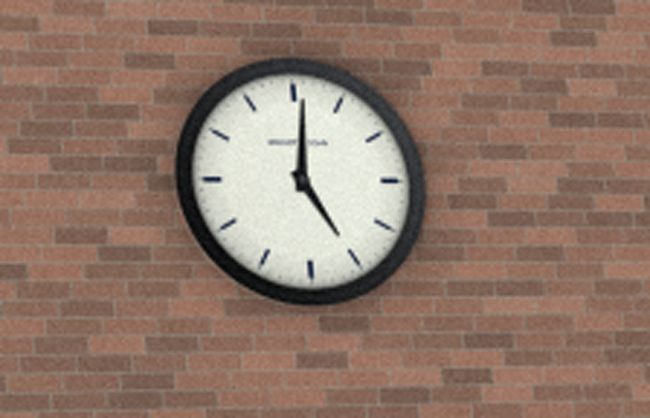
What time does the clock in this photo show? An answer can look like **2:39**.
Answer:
**5:01**
